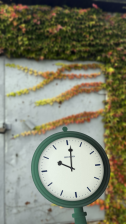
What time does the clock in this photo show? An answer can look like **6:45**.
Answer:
**10:01**
